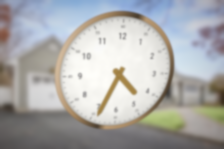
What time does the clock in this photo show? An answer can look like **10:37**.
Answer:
**4:34**
